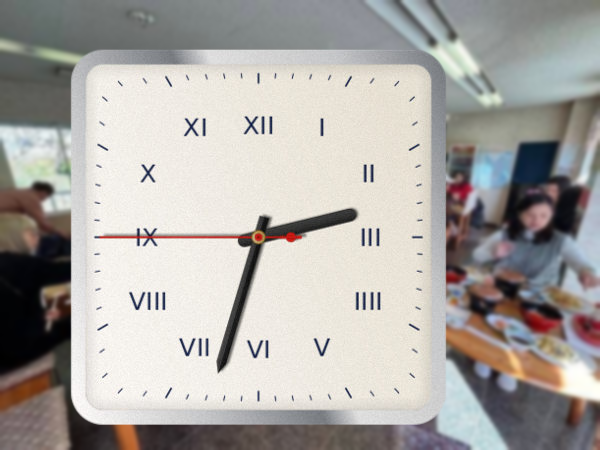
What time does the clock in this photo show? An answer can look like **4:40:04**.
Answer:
**2:32:45**
